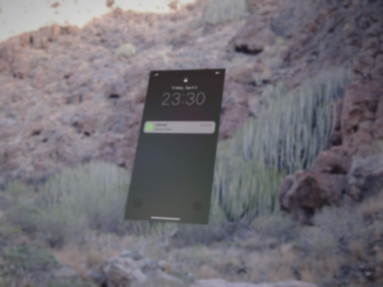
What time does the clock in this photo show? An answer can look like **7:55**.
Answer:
**23:30**
